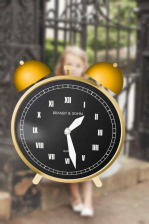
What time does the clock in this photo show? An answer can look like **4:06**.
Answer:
**1:28**
